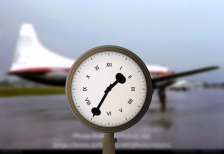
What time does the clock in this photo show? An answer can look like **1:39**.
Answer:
**1:35**
